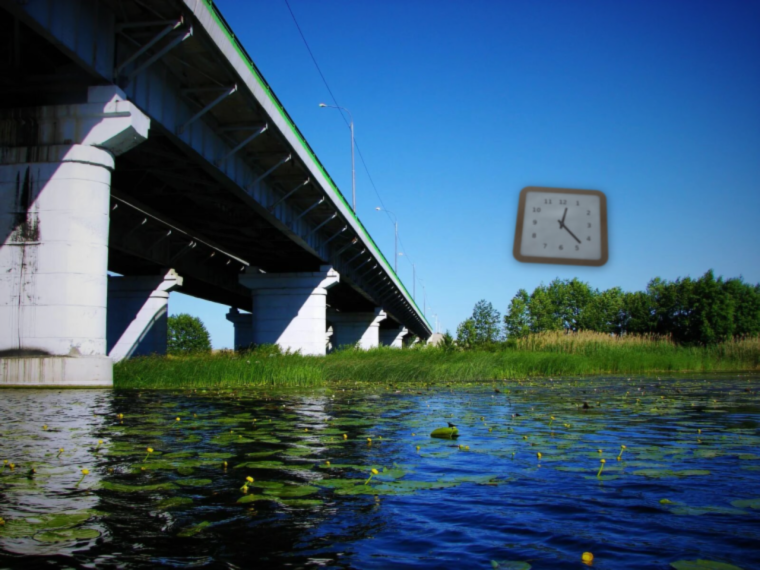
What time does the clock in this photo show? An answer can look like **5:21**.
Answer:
**12:23**
